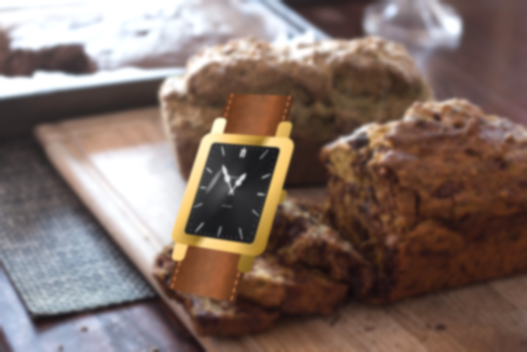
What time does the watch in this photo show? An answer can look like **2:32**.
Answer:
**12:54**
